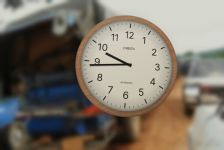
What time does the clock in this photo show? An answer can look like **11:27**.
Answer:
**9:44**
